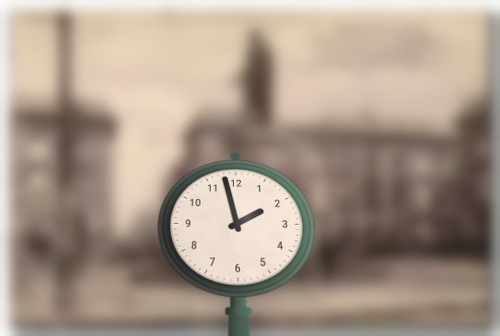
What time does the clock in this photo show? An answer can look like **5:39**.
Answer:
**1:58**
